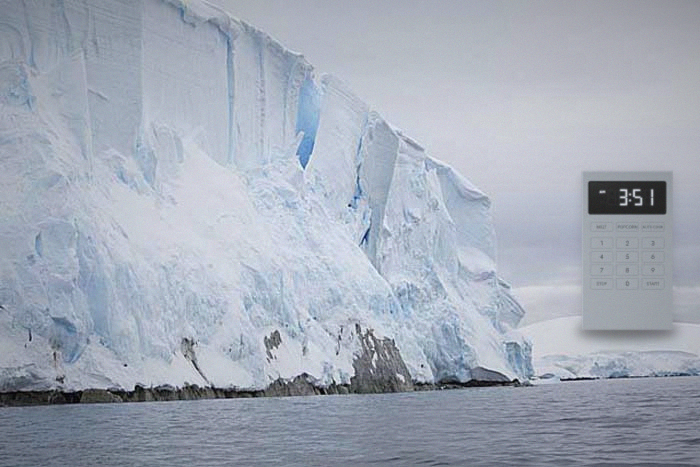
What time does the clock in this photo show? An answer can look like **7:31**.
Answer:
**3:51**
